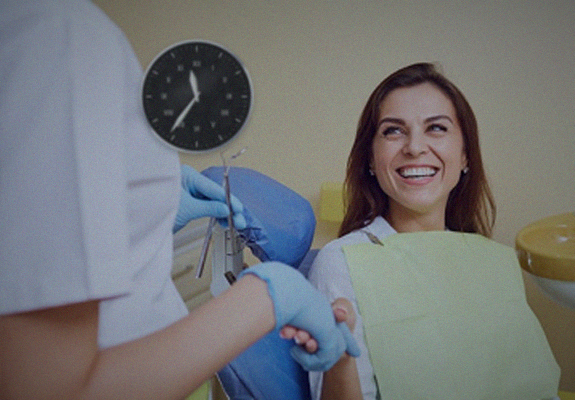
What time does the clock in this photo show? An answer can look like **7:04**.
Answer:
**11:36**
